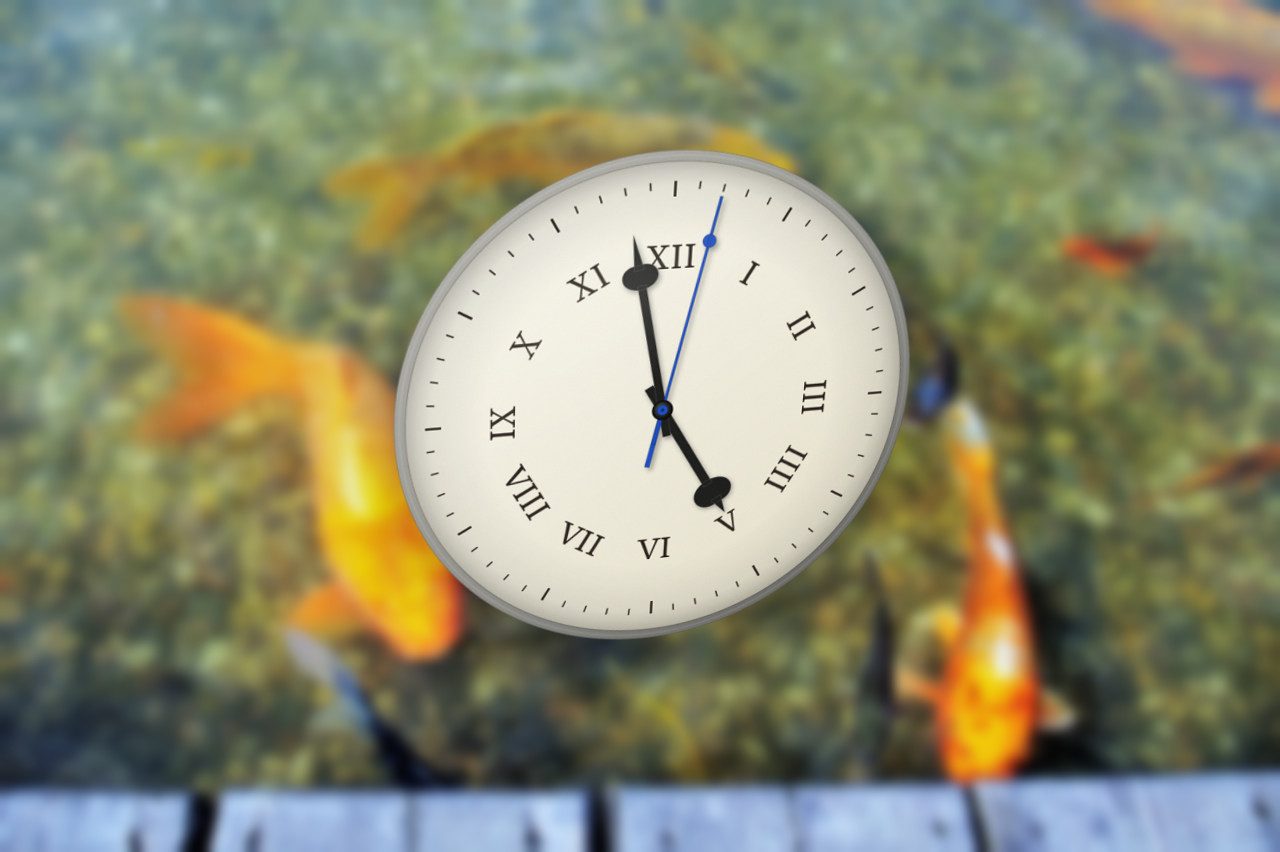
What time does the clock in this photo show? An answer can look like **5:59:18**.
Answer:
**4:58:02**
